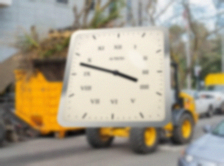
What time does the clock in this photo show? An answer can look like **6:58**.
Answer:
**3:48**
